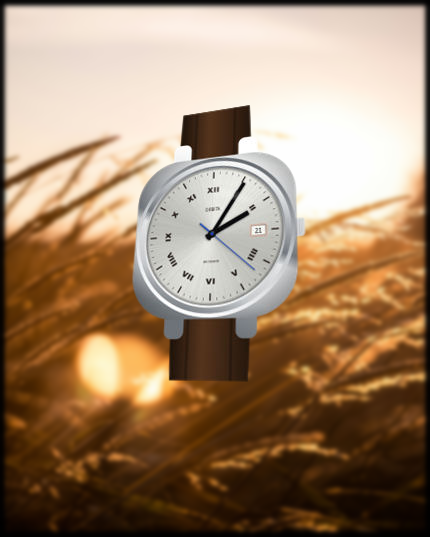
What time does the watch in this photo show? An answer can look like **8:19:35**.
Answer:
**2:05:22**
